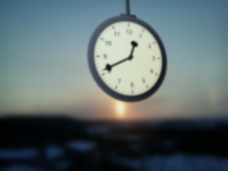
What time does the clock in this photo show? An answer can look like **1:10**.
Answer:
**12:41**
